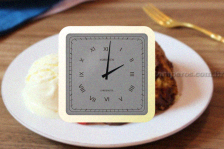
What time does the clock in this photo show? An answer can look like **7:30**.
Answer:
**2:01**
